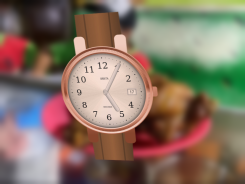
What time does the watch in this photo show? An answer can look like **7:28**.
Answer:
**5:05**
